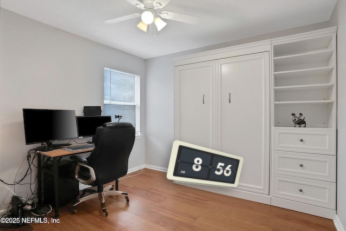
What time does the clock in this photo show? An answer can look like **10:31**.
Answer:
**8:56**
